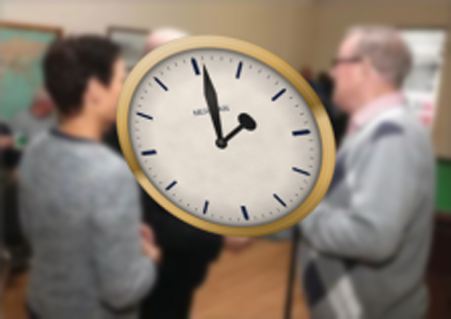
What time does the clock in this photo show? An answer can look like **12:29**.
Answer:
**2:01**
